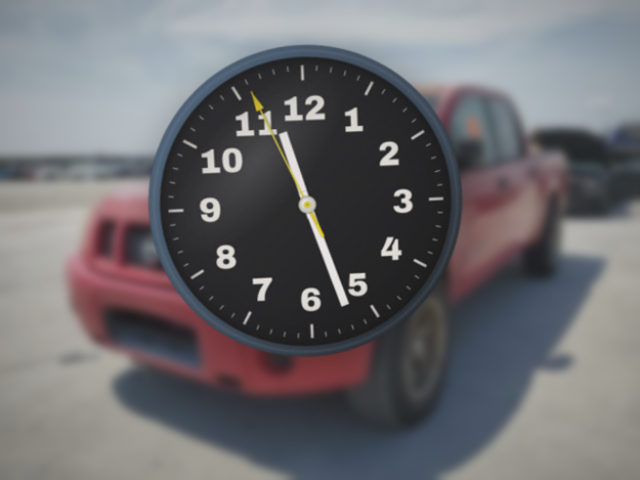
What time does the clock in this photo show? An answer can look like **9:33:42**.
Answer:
**11:26:56**
